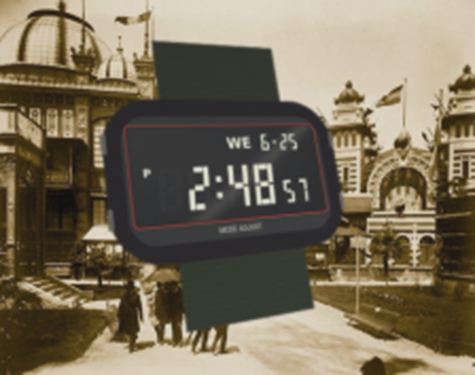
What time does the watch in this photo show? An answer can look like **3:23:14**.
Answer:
**2:48:57**
